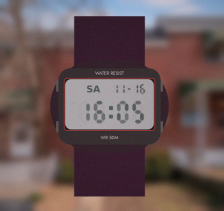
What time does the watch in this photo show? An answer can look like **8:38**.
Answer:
**16:05**
